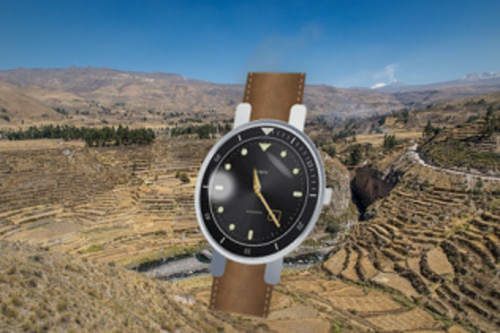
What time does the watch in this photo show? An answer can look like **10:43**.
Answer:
**11:23**
